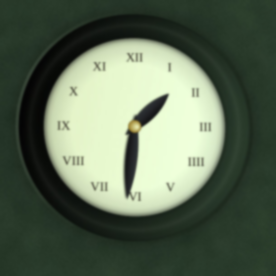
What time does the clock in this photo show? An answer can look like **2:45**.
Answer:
**1:31**
